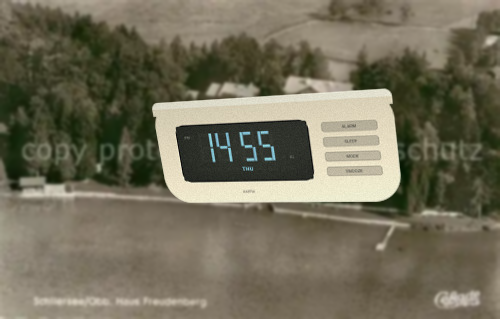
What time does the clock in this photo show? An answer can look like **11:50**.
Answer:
**14:55**
